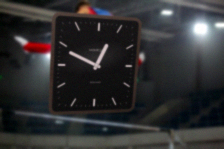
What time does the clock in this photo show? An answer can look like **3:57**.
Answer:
**12:49**
